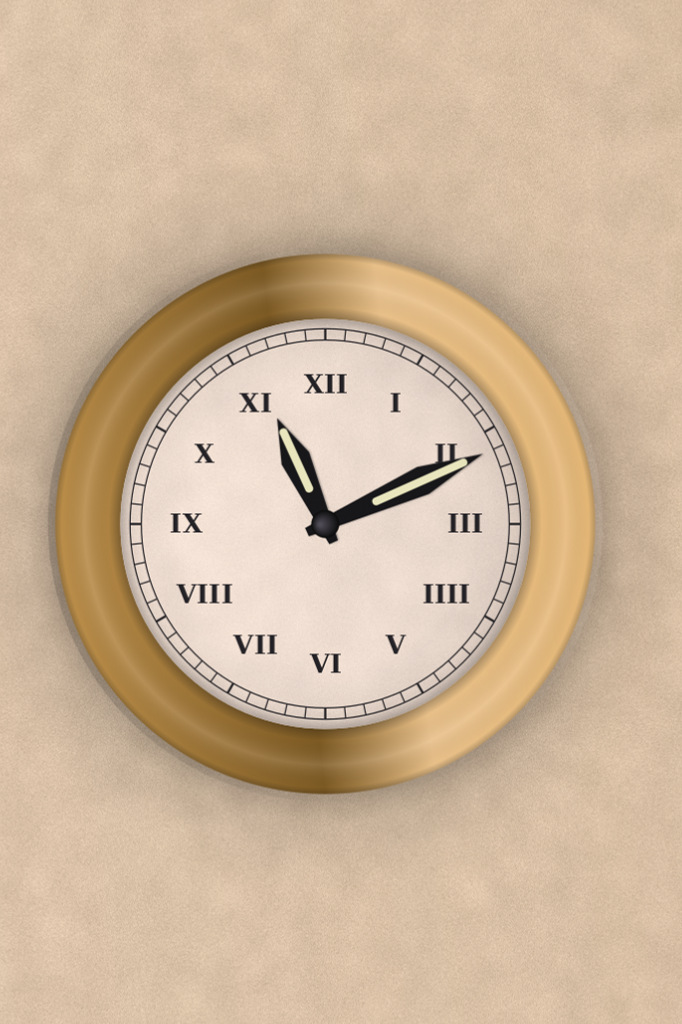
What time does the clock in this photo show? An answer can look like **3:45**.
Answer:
**11:11**
